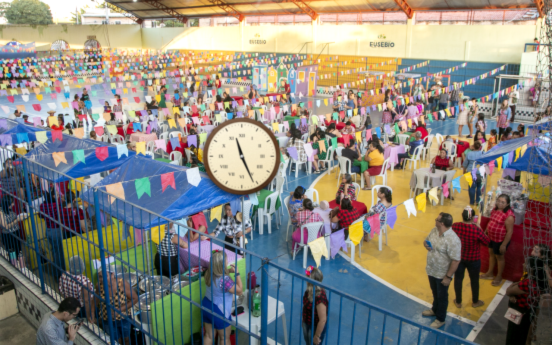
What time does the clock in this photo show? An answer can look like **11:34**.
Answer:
**11:26**
